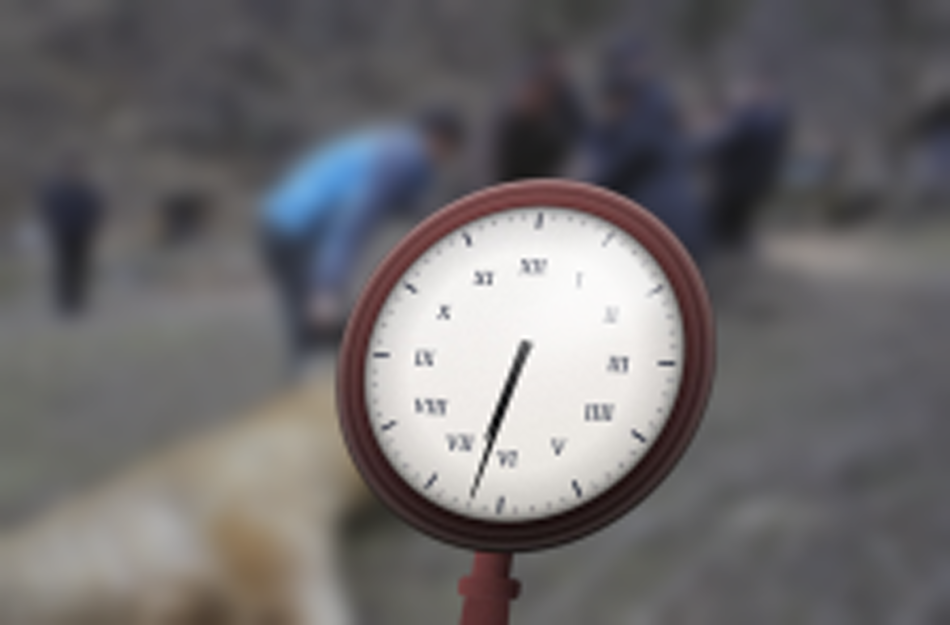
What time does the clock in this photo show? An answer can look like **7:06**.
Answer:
**6:32**
